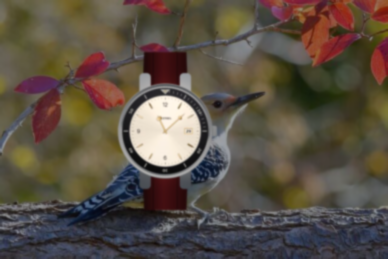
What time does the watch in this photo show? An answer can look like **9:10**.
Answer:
**11:08**
